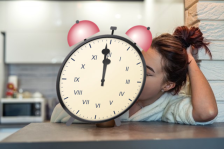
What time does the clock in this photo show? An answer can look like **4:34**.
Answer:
**11:59**
